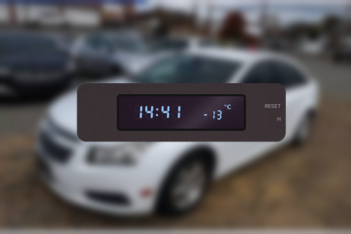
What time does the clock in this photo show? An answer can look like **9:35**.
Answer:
**14:41**
